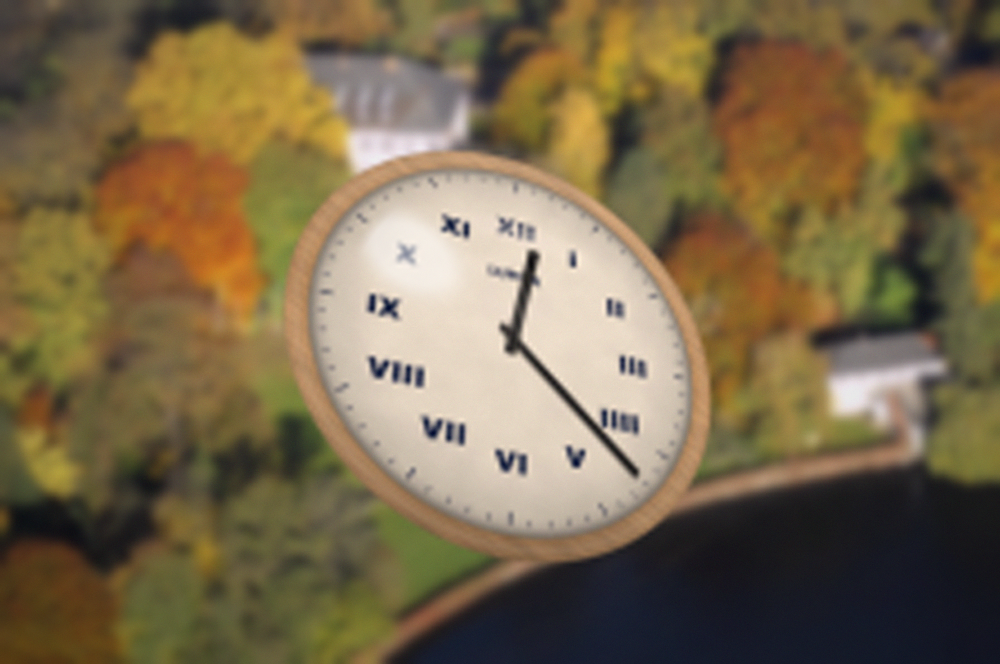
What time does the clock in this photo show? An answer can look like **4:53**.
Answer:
**12:22**
